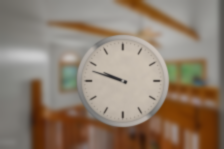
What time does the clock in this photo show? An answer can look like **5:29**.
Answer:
**9:48**
